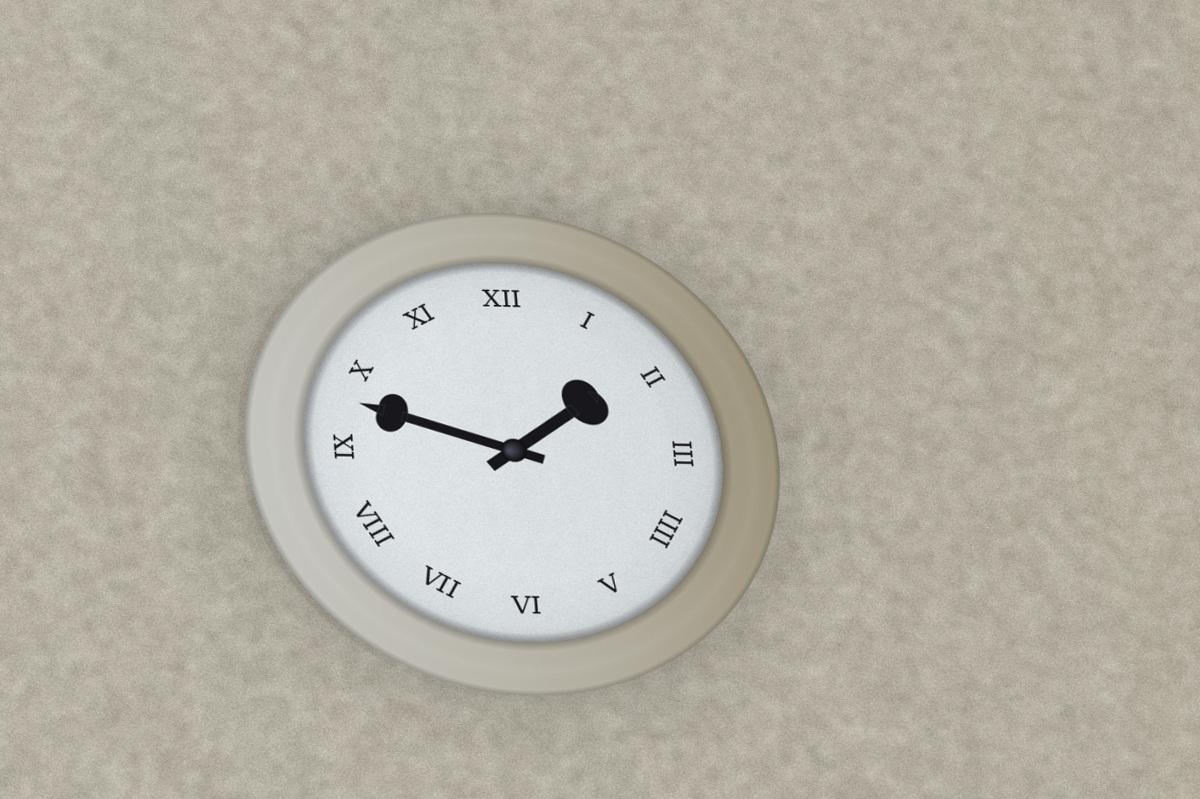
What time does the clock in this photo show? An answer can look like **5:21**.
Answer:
**1:48**
